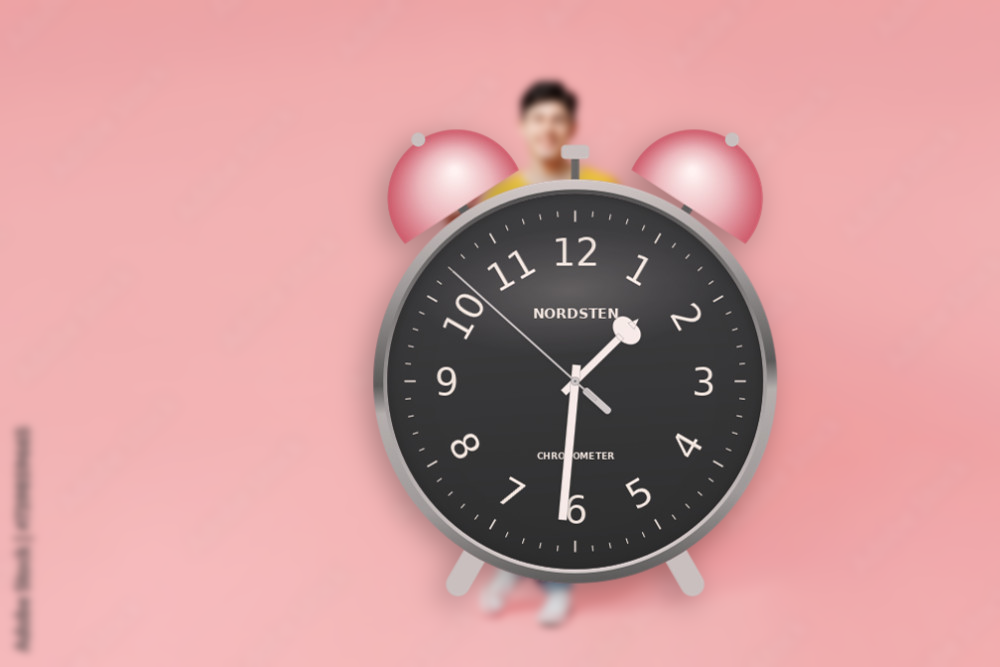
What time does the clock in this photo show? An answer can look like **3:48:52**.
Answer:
**1:30:52**
